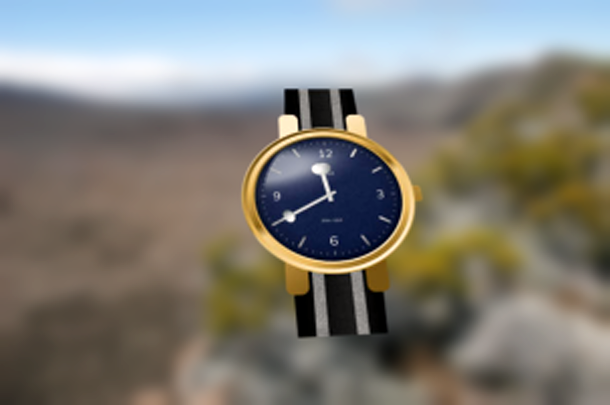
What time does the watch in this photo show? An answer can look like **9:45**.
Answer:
**11:40**
